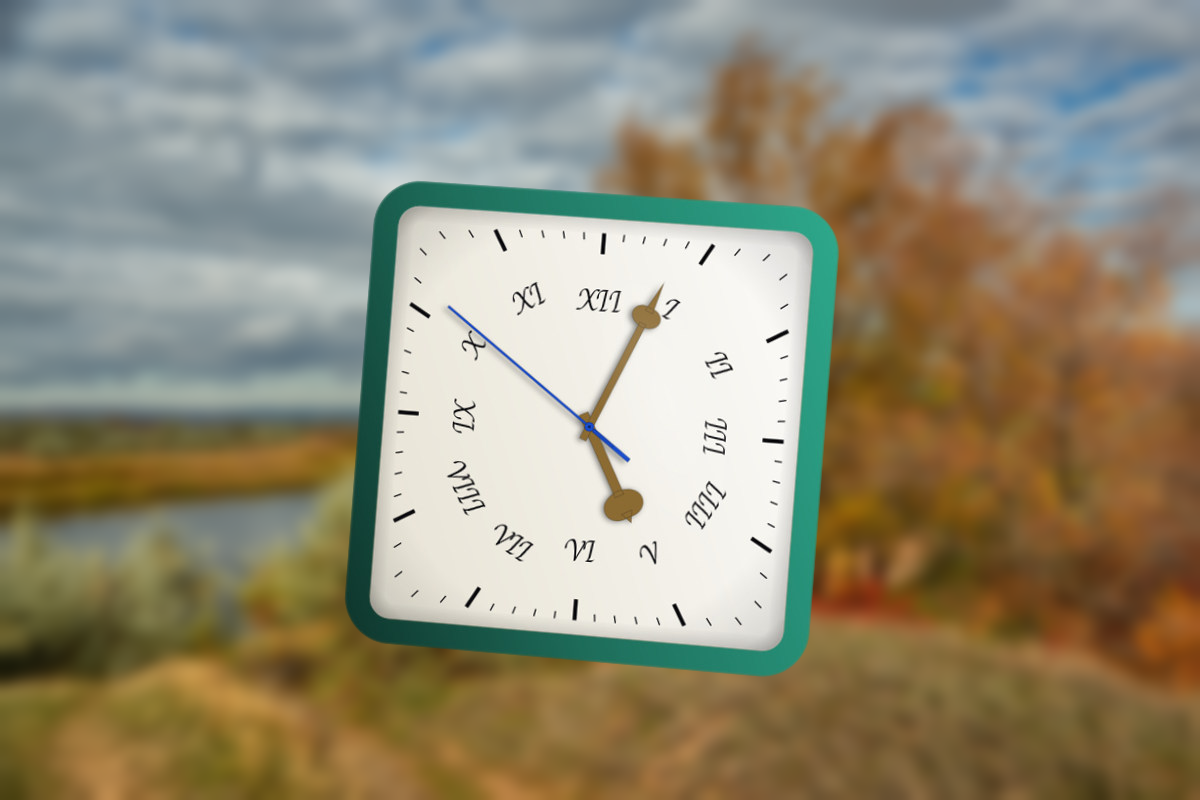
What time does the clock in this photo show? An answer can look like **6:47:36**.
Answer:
**5:03:51**
